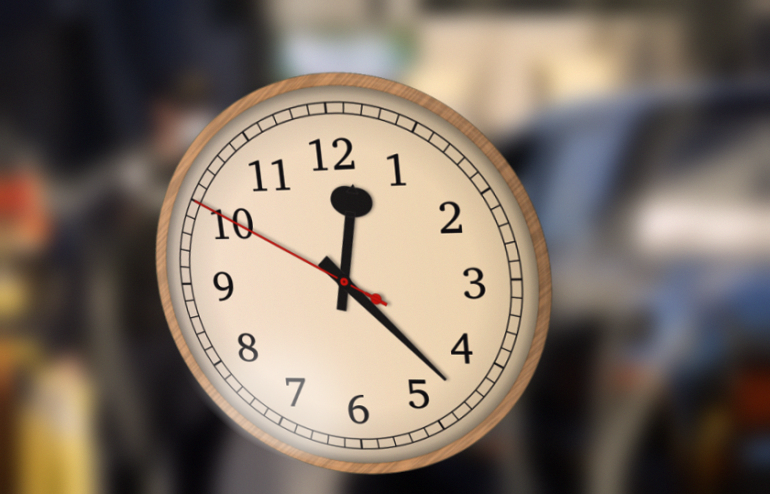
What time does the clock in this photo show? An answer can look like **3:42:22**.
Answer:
**12:22:50**
